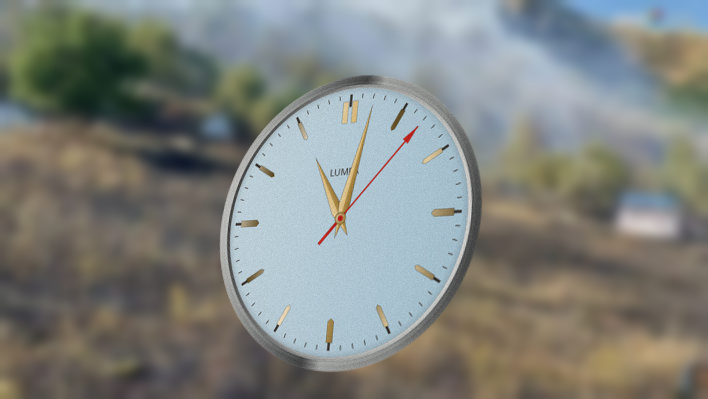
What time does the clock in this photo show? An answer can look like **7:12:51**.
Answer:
**11:02:07**
